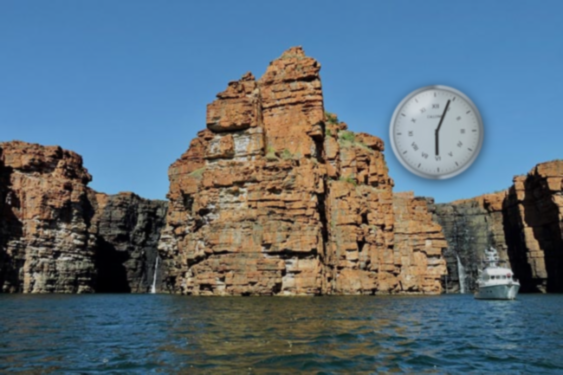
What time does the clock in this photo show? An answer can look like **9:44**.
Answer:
**6:04**
